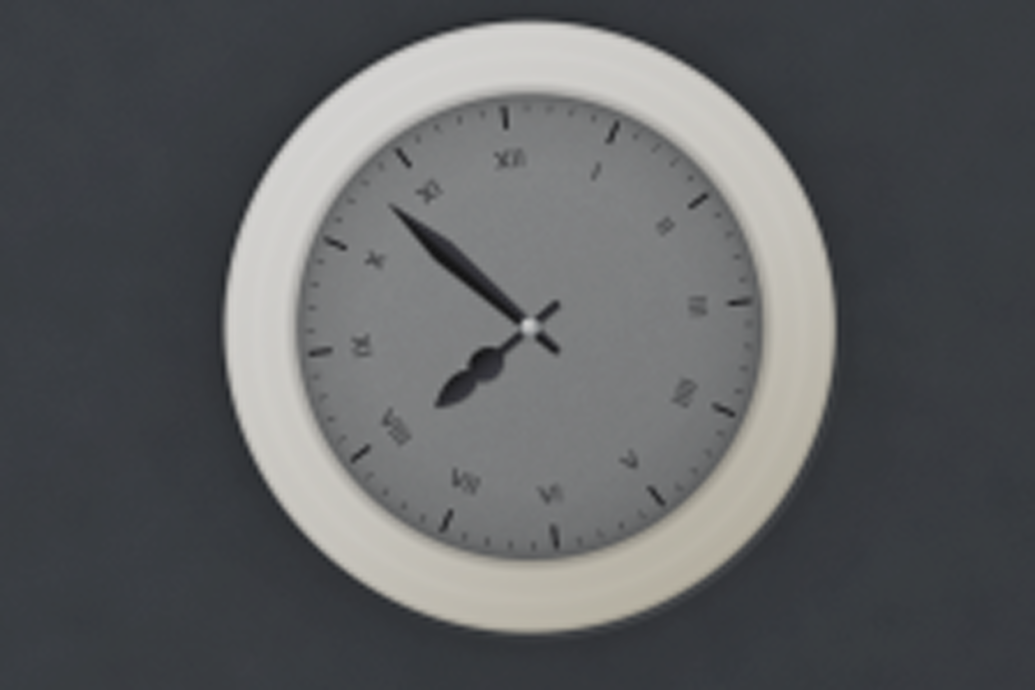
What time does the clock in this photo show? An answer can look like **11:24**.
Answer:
**7:53**
